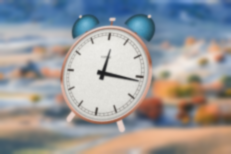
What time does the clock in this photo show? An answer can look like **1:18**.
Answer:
**12:16**
